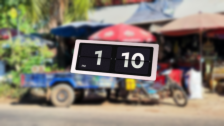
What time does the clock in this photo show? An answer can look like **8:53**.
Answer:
**1:10**
